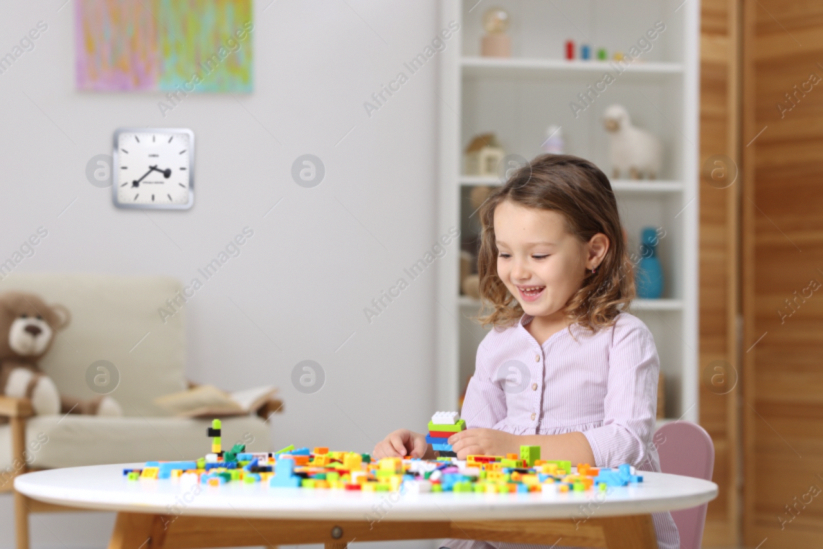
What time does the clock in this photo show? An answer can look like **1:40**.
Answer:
**3:38**
